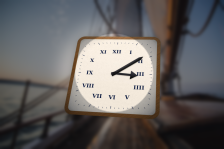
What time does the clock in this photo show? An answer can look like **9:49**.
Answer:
**3:09**
